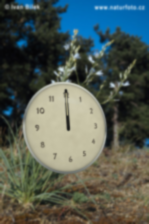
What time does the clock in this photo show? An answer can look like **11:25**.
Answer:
**12:00**
